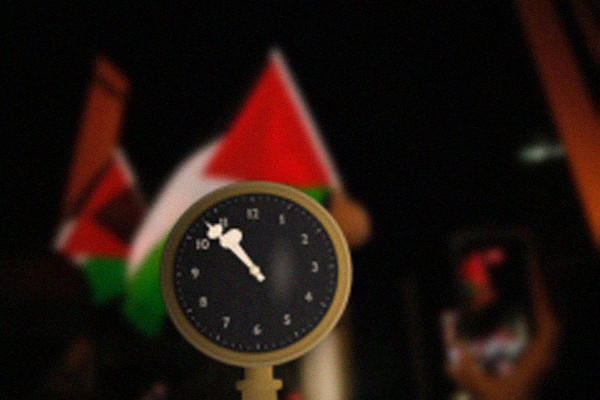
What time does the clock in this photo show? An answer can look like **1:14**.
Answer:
**10:53**
